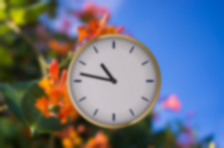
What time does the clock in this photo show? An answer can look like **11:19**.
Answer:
**10:47**
